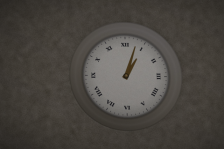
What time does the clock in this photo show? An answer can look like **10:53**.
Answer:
**1:03**
